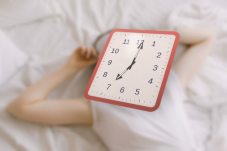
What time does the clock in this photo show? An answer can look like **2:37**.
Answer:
**7:01**
